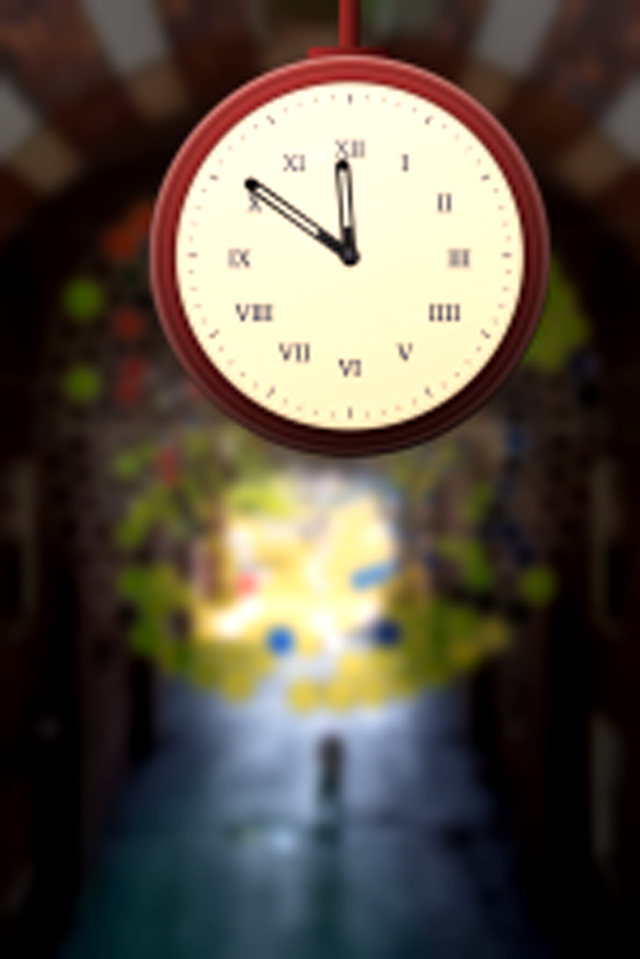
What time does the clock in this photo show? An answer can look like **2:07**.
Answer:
**11:51**
